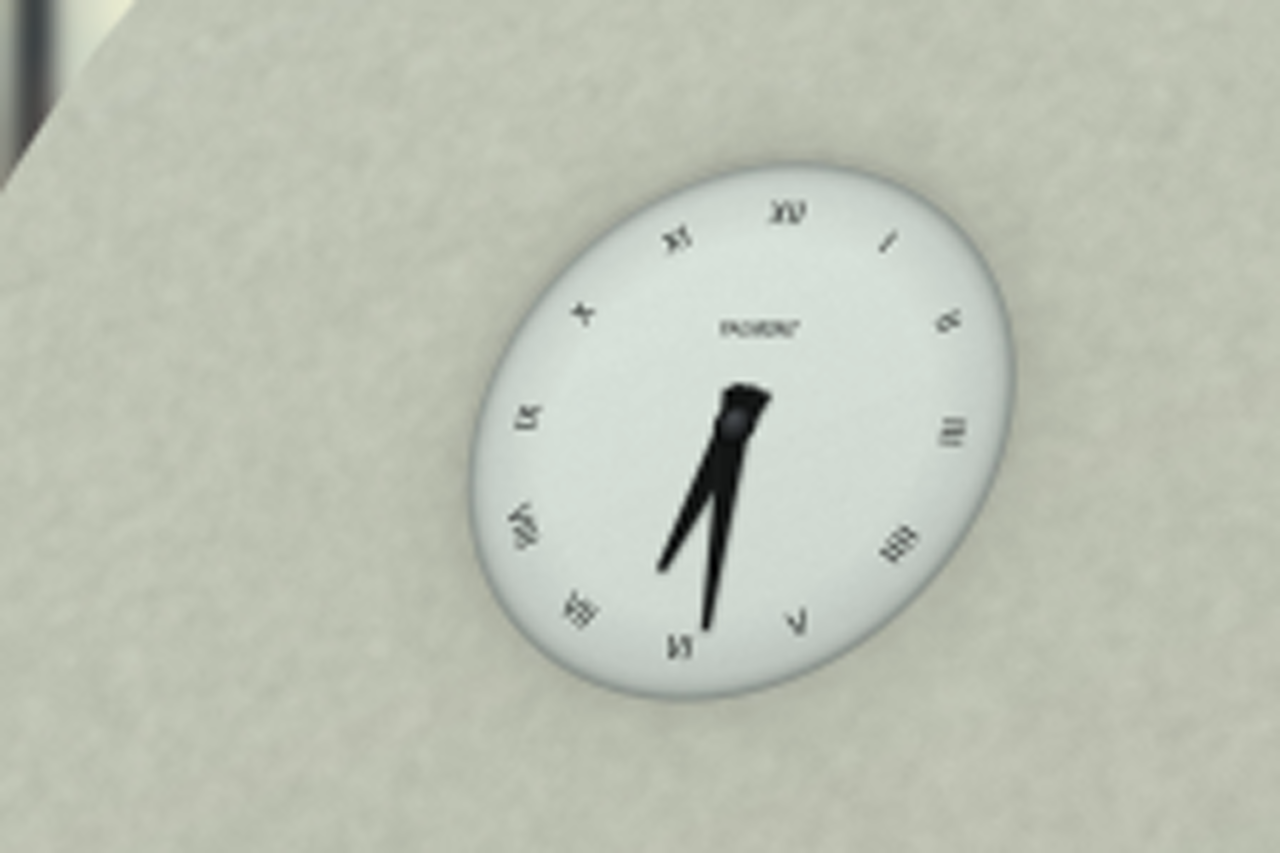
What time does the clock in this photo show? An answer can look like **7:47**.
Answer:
**6:29**
